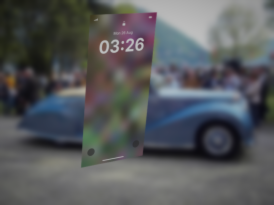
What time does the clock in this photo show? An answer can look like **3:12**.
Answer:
**3:26**
